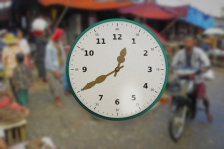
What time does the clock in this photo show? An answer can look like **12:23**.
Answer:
**12:40**
